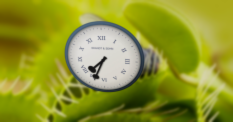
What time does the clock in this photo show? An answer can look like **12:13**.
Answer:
**7:34**
